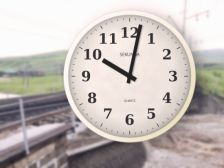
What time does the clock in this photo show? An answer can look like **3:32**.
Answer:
**10:02**
